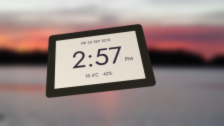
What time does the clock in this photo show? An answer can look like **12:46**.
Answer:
**2:57**
